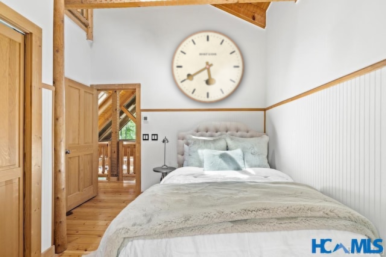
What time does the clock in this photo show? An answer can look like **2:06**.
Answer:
**5:40**
